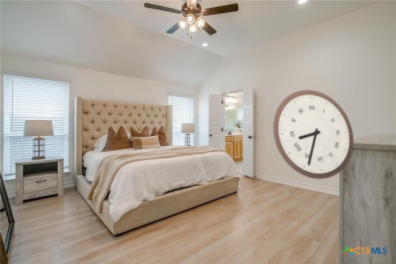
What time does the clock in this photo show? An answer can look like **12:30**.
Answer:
**8:34**
